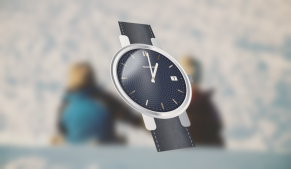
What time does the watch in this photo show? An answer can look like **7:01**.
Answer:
**1:01**
